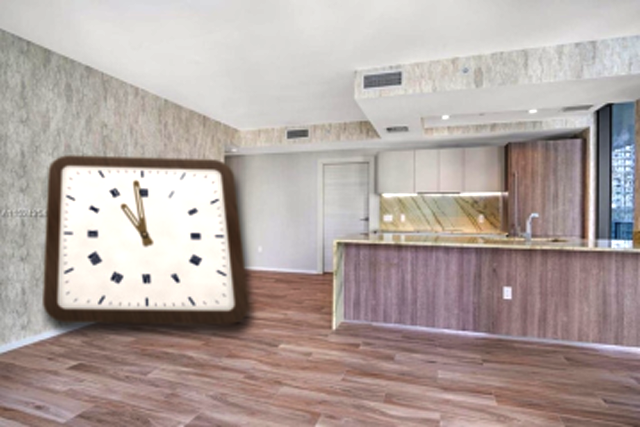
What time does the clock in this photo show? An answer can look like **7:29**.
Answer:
**10:59**
